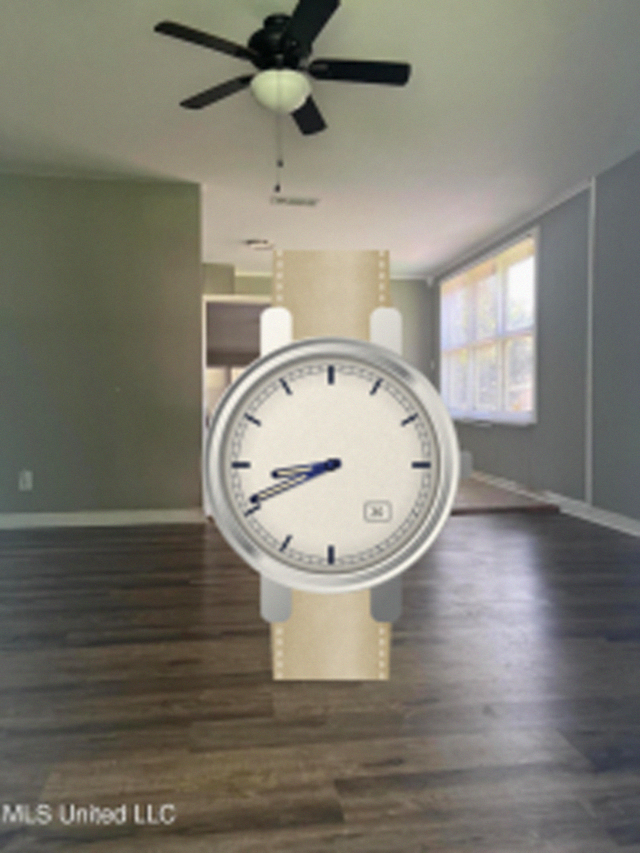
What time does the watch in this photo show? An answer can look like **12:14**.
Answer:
**8:41**
